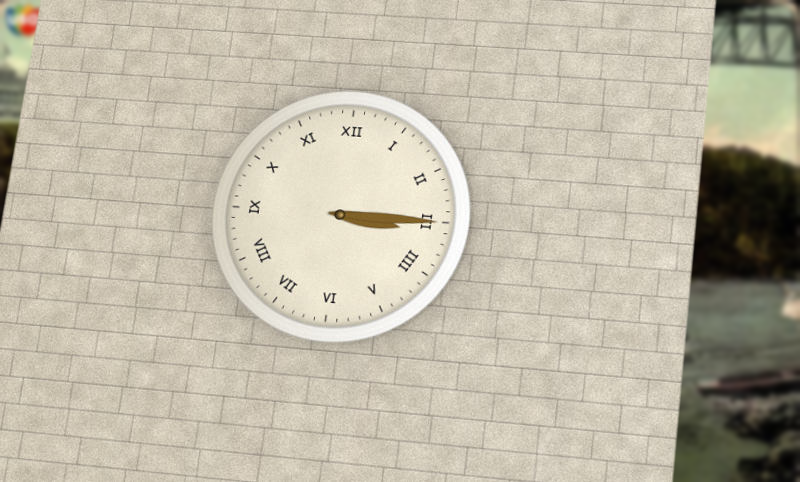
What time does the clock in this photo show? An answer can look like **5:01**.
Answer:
**3:15**
